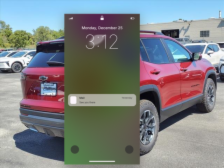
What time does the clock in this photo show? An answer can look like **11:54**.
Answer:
**3:12**
